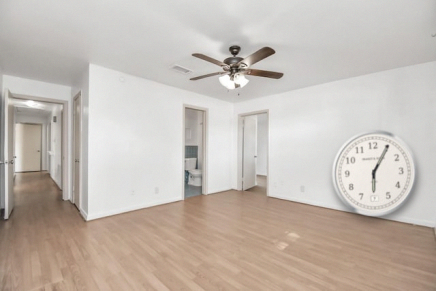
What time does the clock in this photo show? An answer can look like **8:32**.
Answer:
**6:05**
